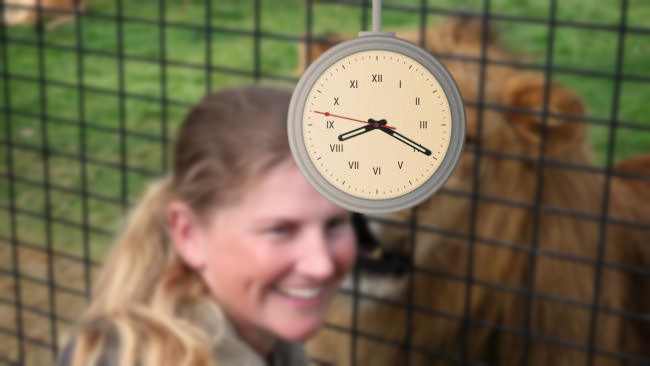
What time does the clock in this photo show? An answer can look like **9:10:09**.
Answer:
**8:19:47**
